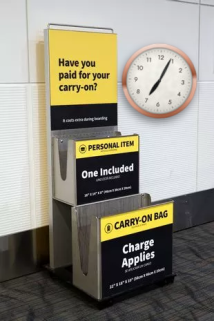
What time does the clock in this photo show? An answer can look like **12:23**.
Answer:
**7:04**
